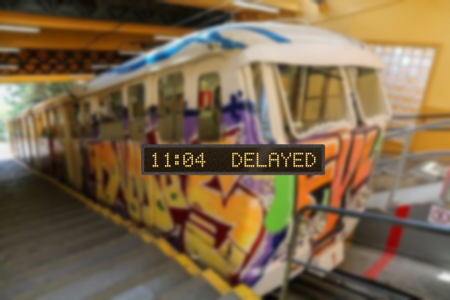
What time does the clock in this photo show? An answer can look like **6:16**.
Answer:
**11:04**
